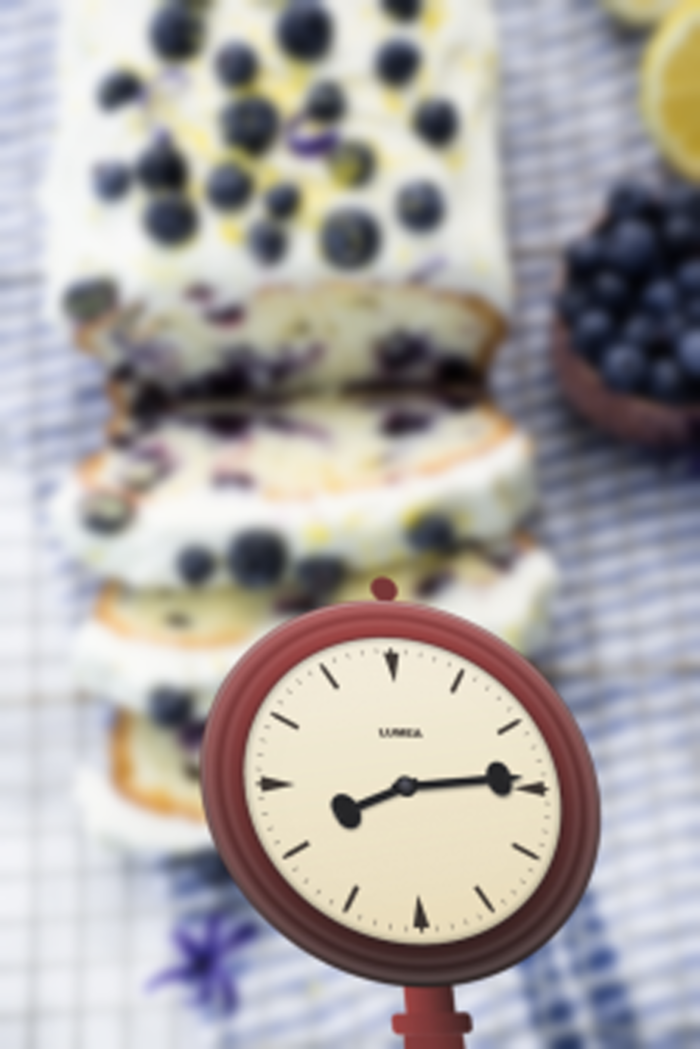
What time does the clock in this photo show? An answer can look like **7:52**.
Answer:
**8:14**
